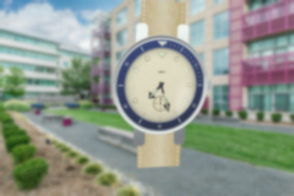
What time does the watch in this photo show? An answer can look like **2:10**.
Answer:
**7:27**
